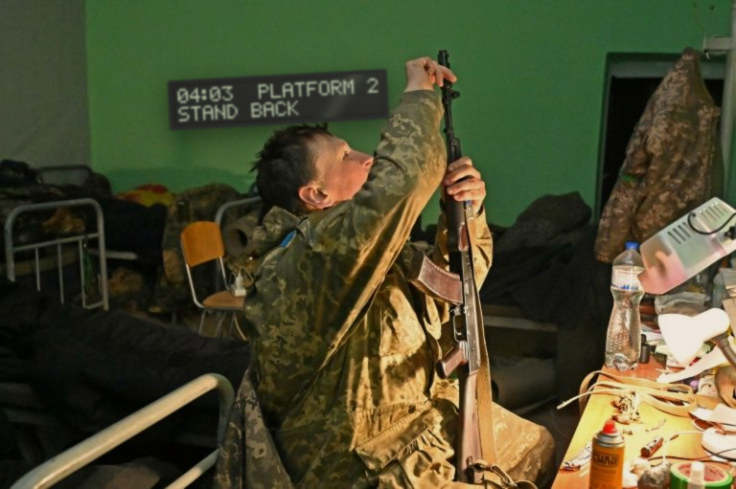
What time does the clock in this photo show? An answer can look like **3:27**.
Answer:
**4:03**
